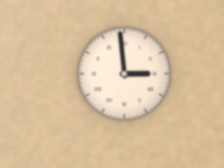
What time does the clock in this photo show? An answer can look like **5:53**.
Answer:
**2:59**
